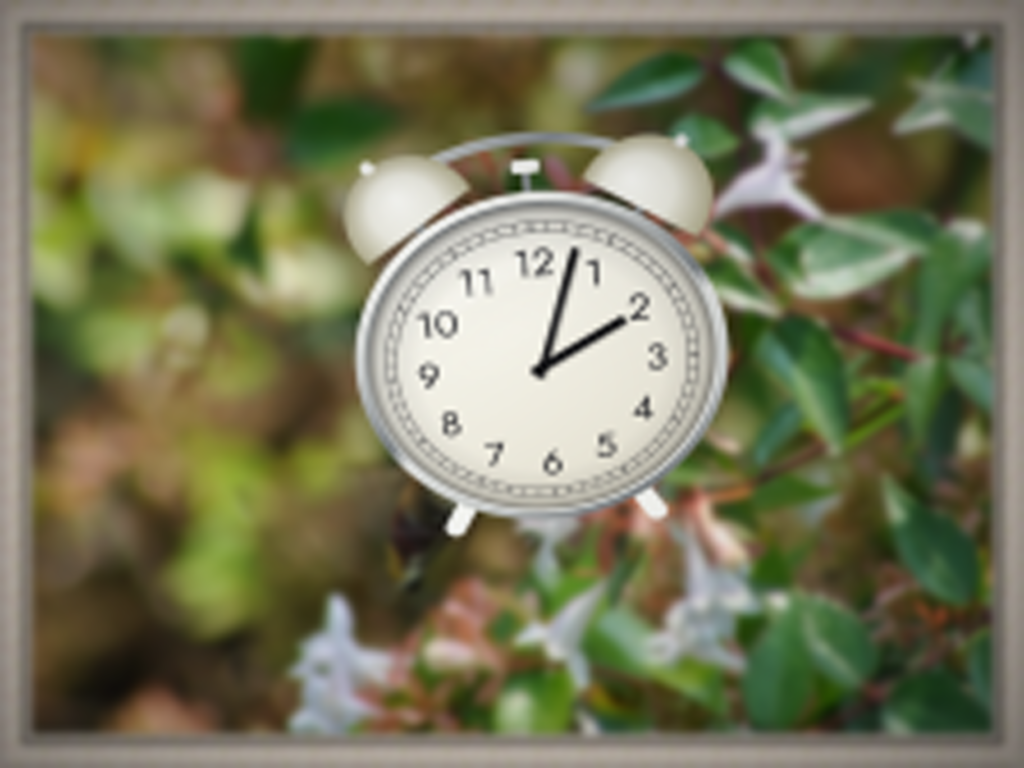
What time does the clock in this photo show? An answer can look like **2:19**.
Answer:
**2:03**
